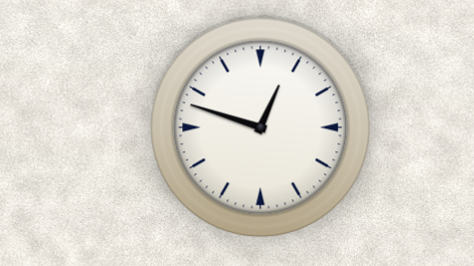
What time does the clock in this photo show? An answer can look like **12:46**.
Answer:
**12:48**
